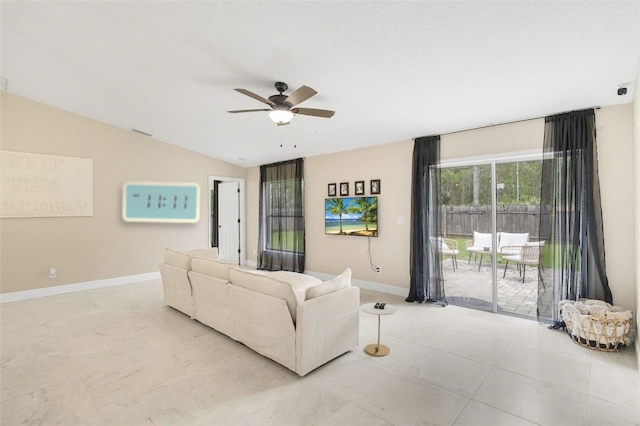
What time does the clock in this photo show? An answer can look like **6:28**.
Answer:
**11:11**
